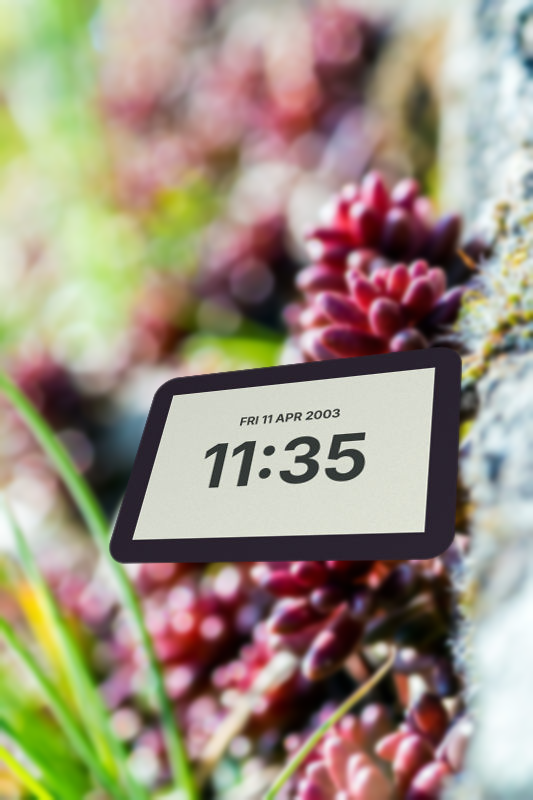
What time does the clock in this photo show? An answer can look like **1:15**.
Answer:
**11:35**
